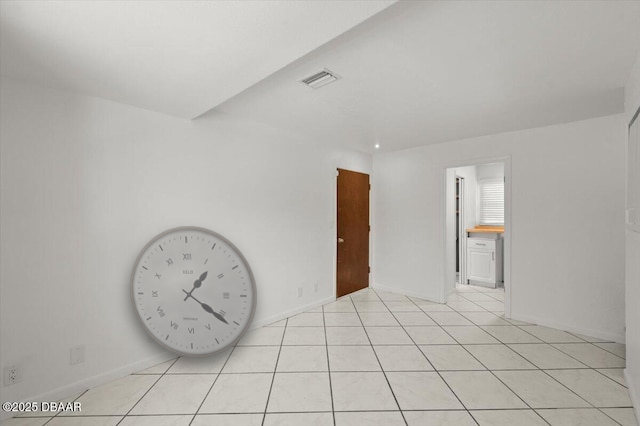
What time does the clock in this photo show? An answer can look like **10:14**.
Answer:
**1:21**
